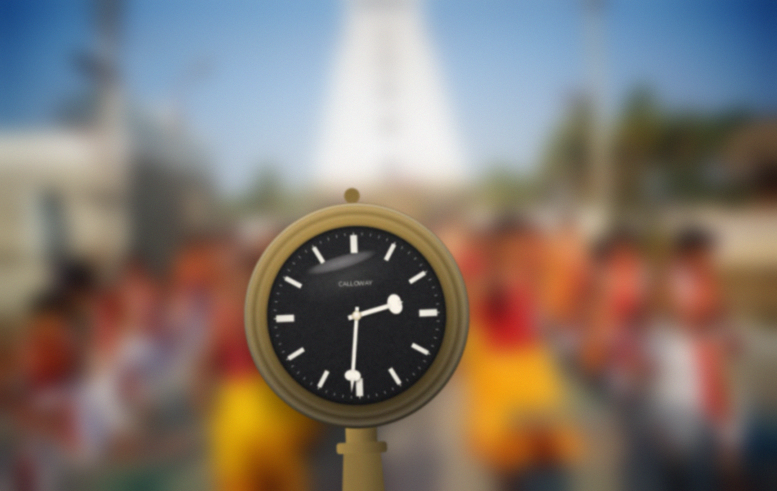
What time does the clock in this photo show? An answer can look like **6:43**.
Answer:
**2:31**
